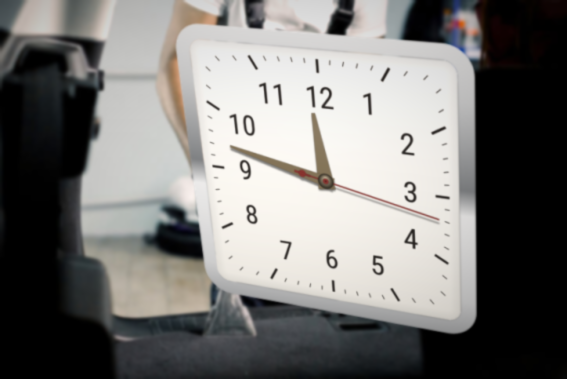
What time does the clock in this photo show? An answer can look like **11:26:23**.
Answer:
**11:47:17**
